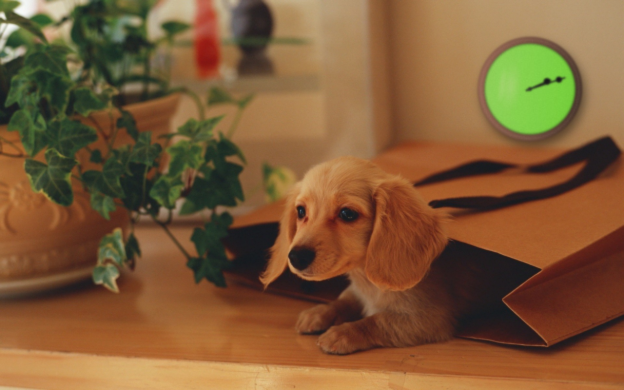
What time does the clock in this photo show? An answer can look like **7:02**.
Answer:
**2:12**
